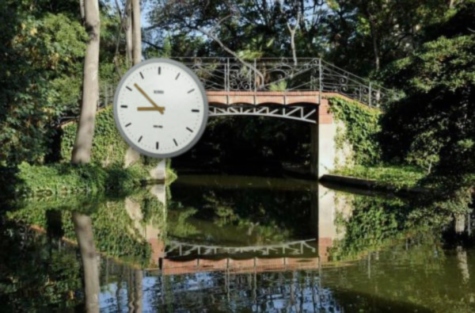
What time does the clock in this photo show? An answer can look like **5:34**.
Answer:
**8:52**
